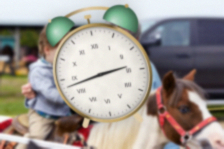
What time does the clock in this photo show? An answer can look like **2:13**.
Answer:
**2:43**
